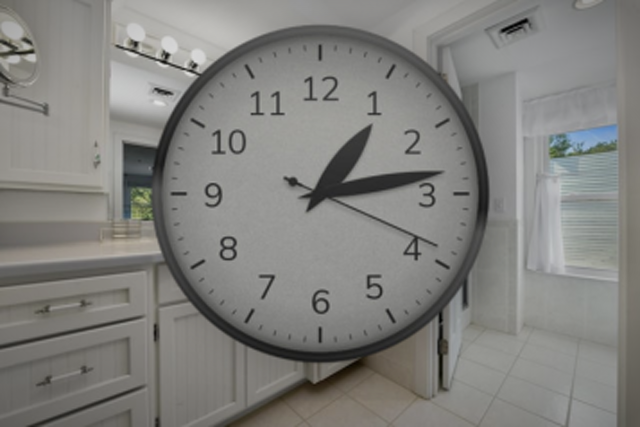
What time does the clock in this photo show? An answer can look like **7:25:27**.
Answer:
**1:13:19**
